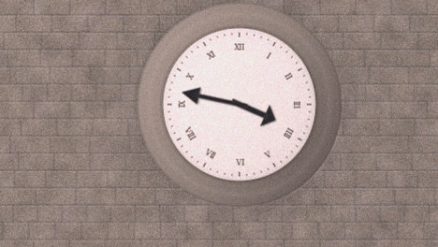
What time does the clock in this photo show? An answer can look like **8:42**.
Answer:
**3:47**
